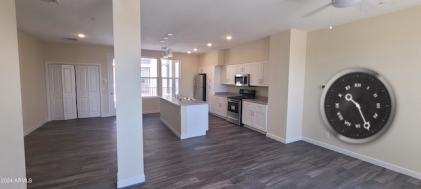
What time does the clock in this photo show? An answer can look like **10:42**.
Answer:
**10:26**
